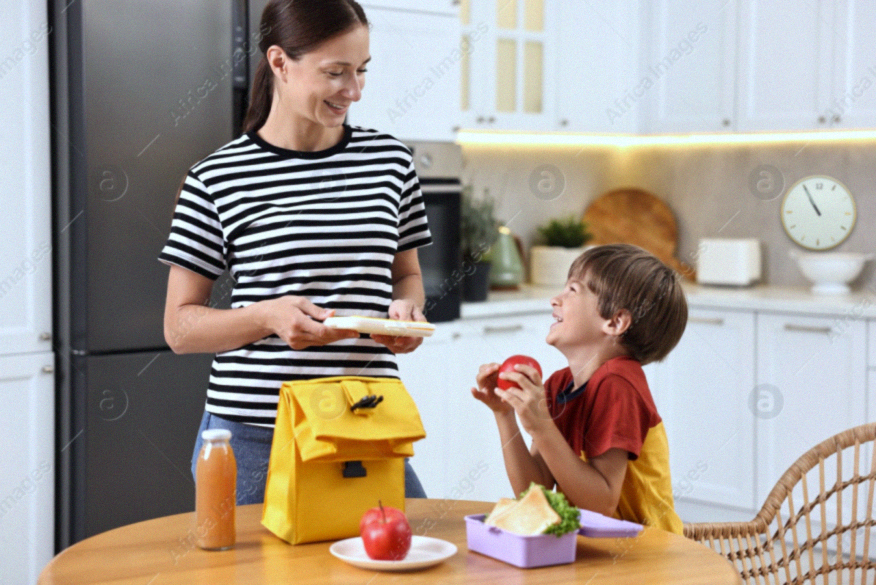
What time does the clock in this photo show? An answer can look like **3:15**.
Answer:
**10:55**
